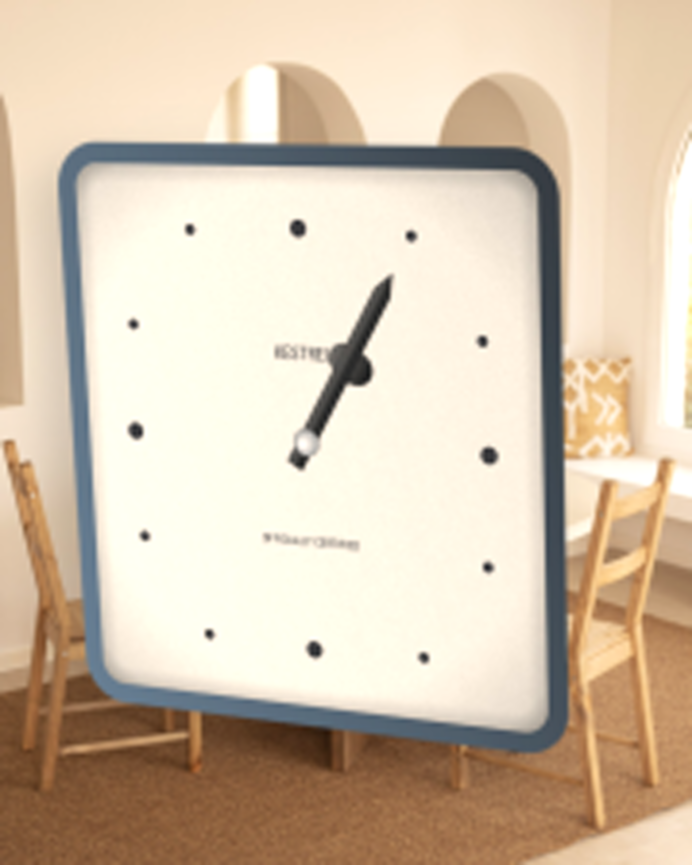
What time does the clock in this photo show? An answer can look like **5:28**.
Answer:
**1:05**
